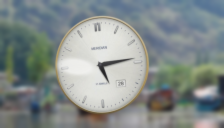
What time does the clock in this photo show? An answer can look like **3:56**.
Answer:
**5:14**
